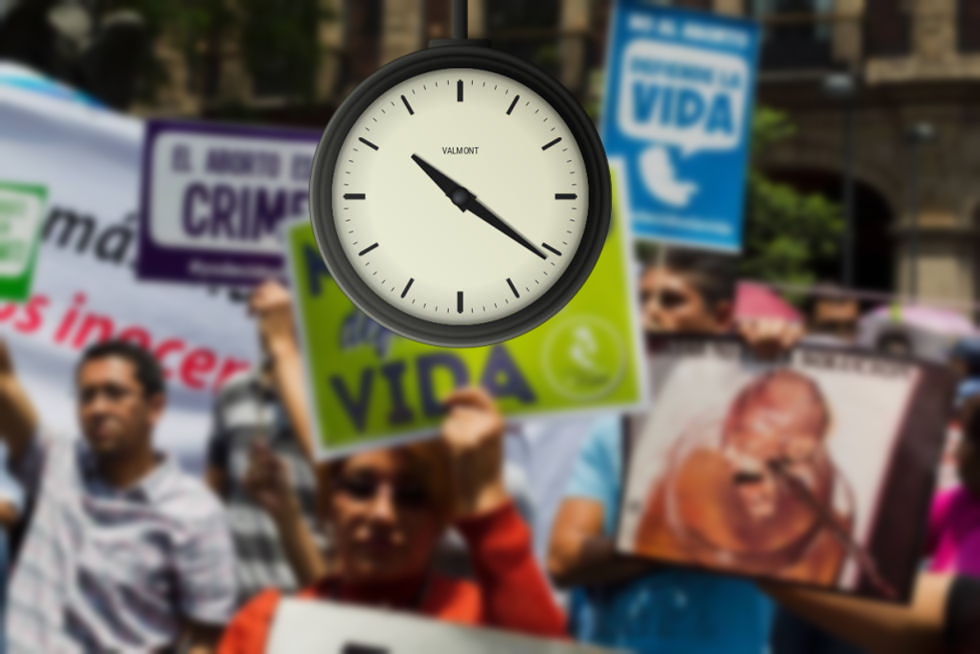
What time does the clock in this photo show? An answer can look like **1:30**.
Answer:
**10:21**
